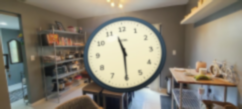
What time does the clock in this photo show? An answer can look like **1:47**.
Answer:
**11:30**
